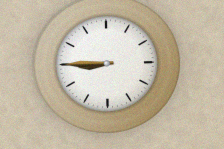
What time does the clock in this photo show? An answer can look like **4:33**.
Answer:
**8:45**
